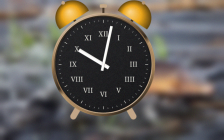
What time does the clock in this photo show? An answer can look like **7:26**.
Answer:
**10:02**
